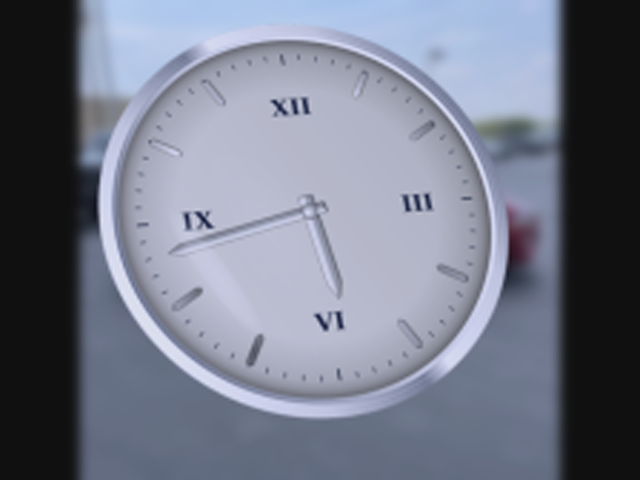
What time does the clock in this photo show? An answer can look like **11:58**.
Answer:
**5:43**
